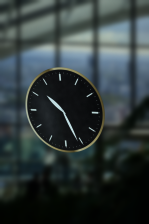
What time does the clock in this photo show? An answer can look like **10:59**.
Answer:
**10:26**
